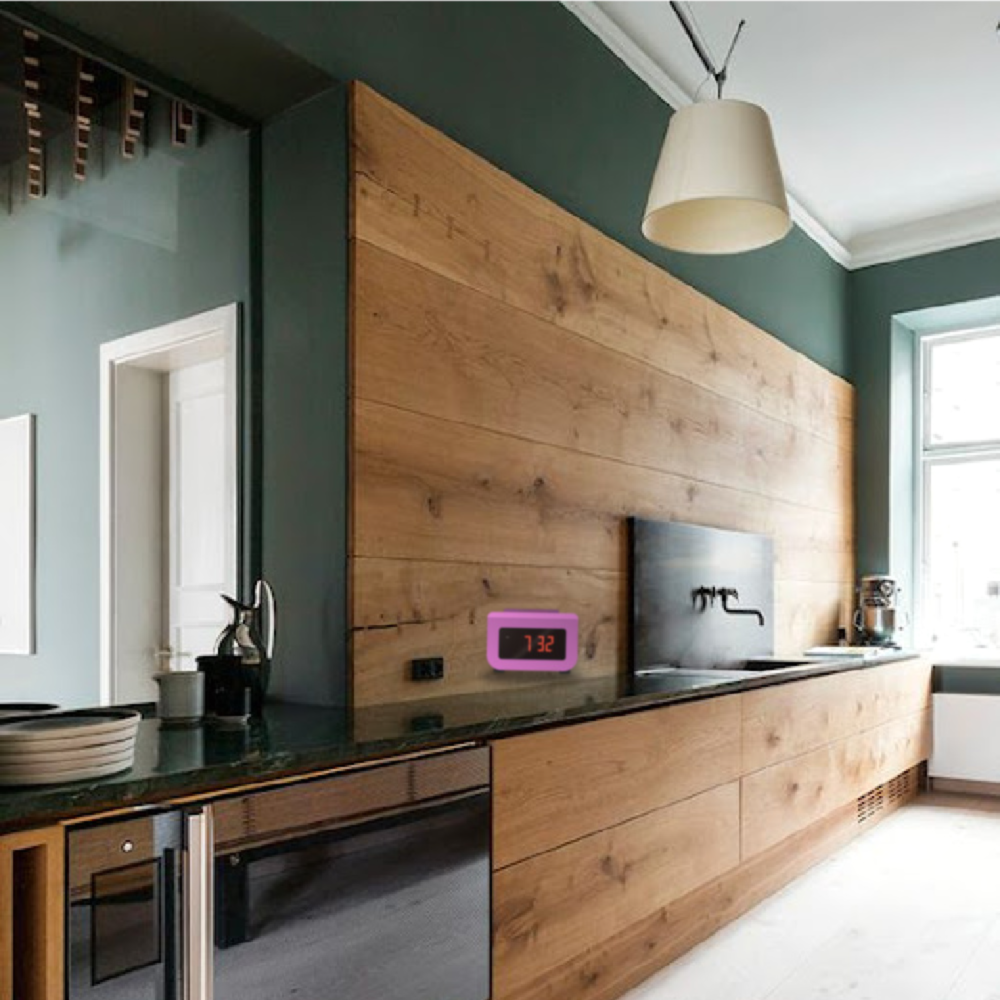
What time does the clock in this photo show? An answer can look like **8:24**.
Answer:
**7:32**
